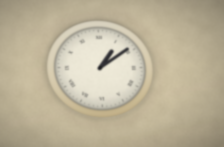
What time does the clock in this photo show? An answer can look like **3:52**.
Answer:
**1:09**
